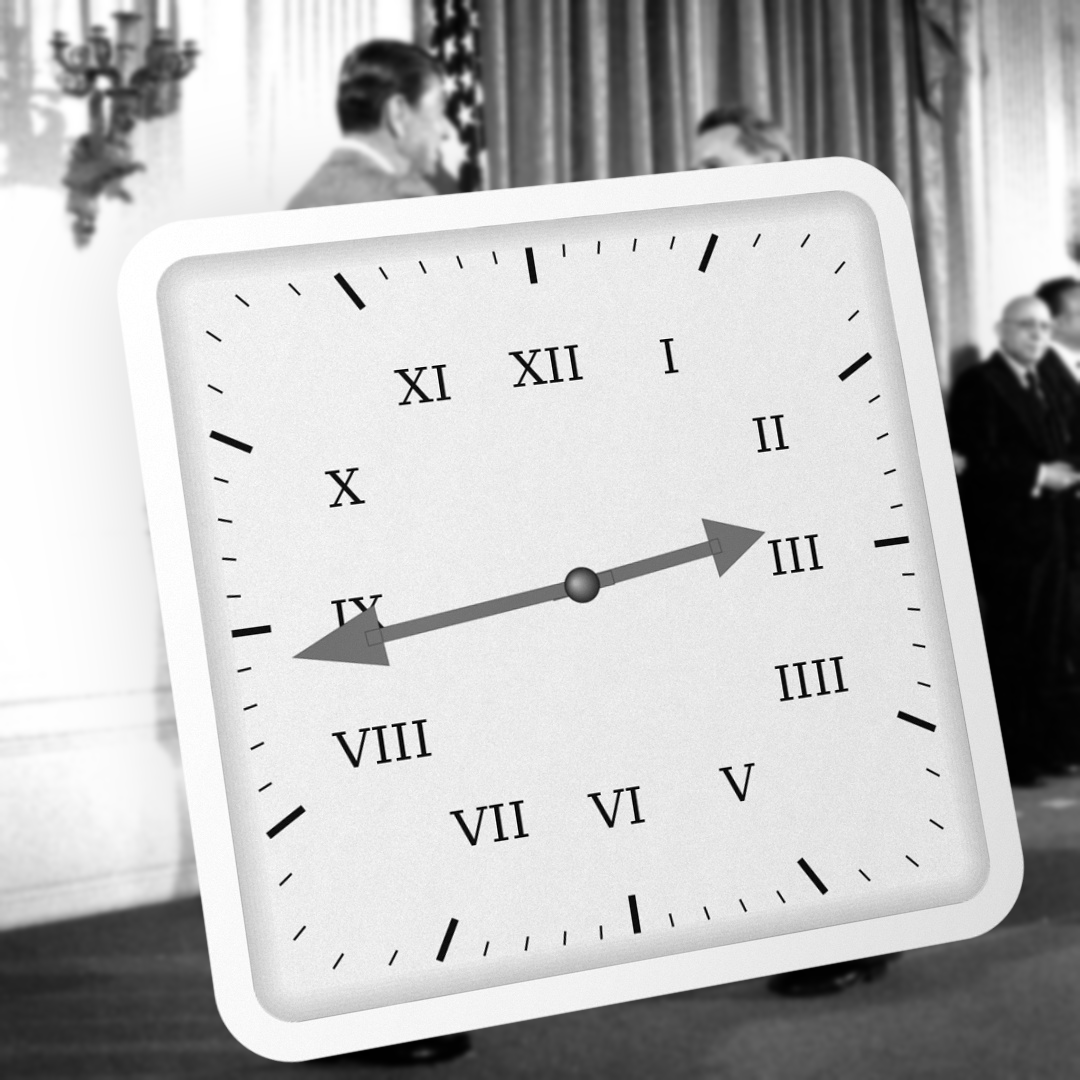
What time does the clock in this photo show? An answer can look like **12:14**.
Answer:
**2:44**
